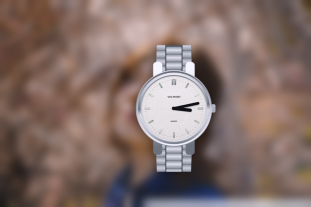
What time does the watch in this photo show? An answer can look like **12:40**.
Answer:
**3:13**
